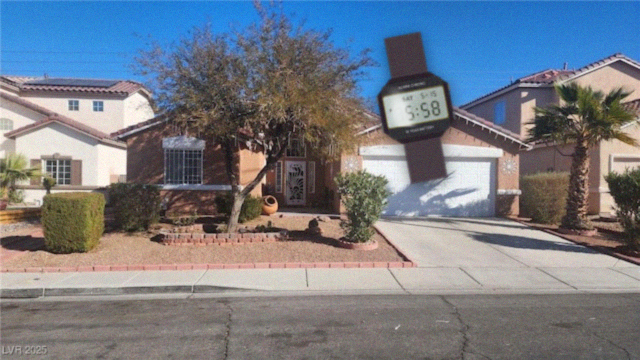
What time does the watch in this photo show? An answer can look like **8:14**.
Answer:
**5:58**
